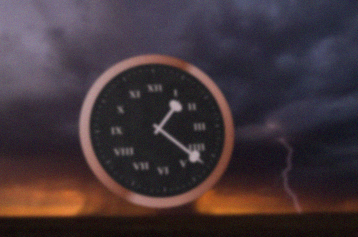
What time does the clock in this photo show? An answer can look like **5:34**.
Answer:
**1:22**
